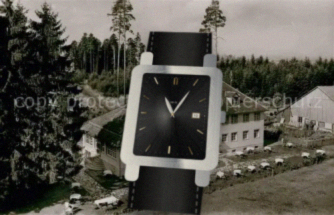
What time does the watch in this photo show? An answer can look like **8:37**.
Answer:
**11:05**
